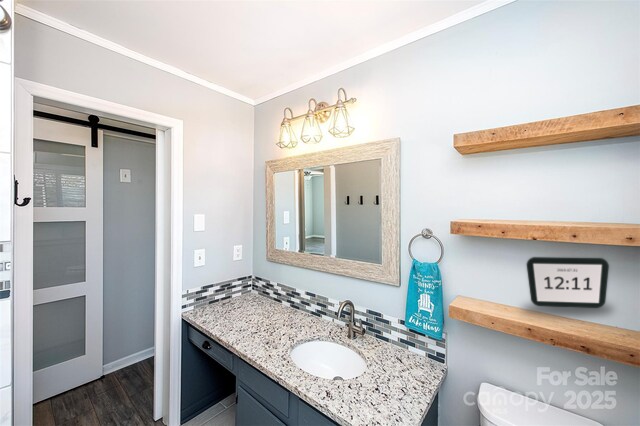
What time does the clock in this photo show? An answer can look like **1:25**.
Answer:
**12:11**
